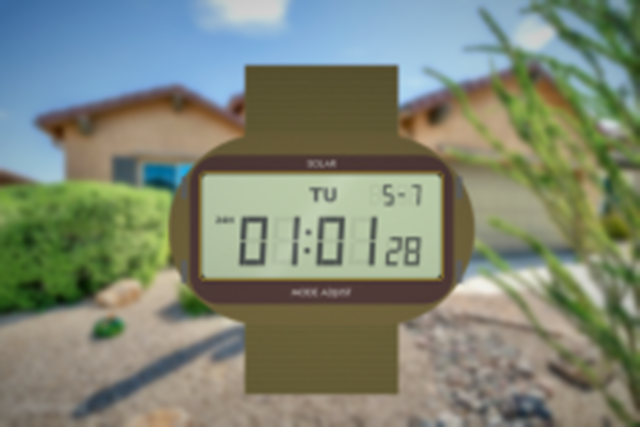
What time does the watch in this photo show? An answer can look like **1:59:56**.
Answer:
**1:01:28**
